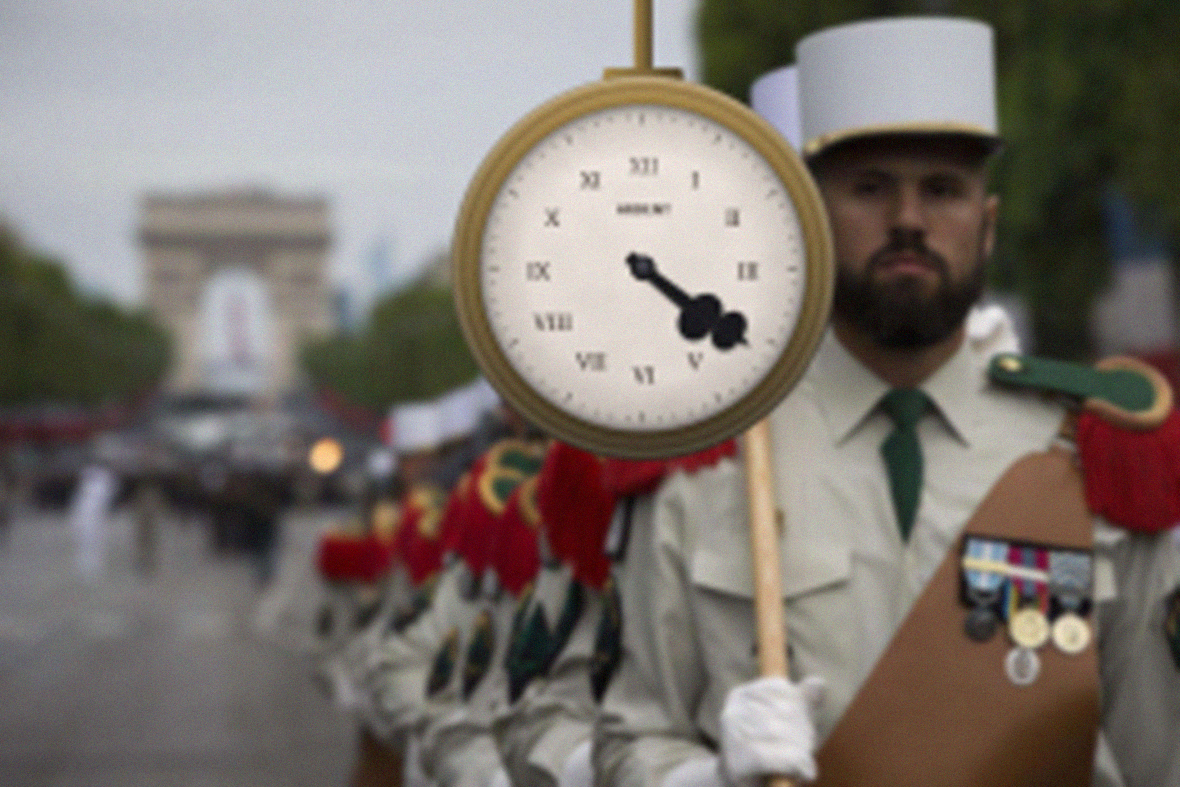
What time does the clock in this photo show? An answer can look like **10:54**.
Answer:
**4:21**
